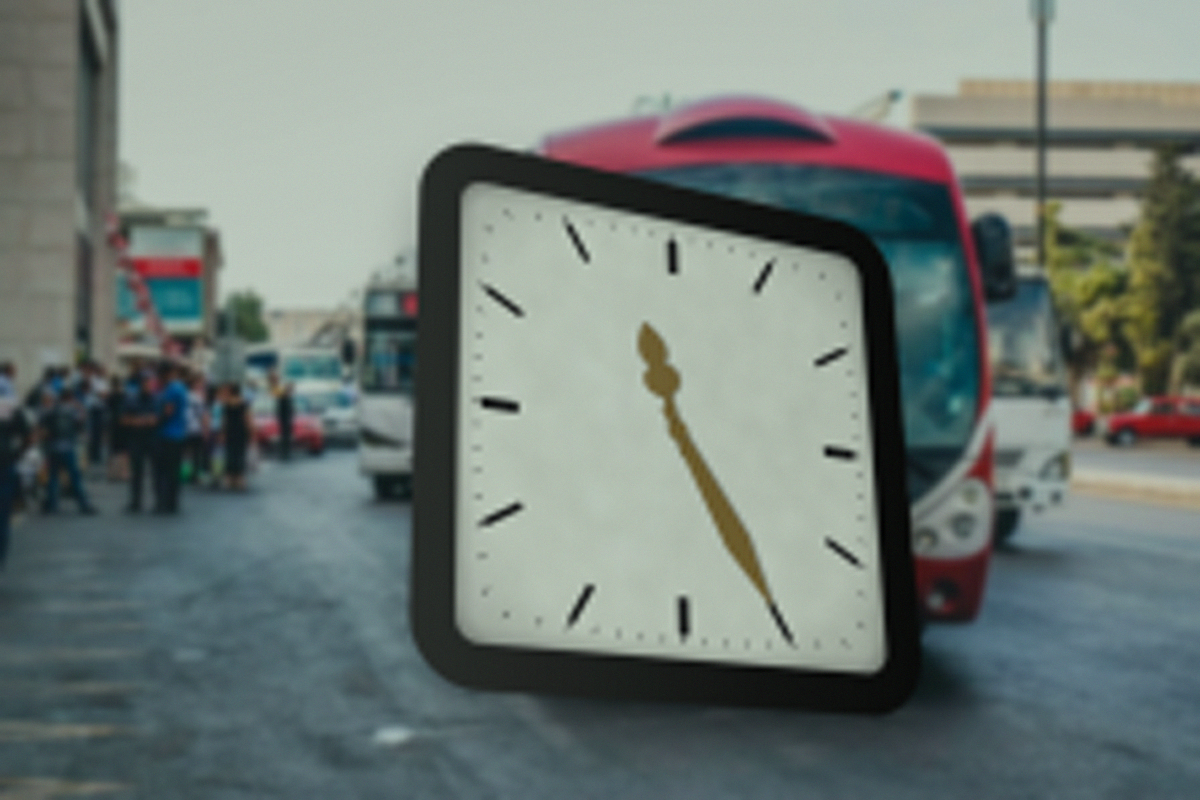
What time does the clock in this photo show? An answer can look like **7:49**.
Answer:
**11:25**
